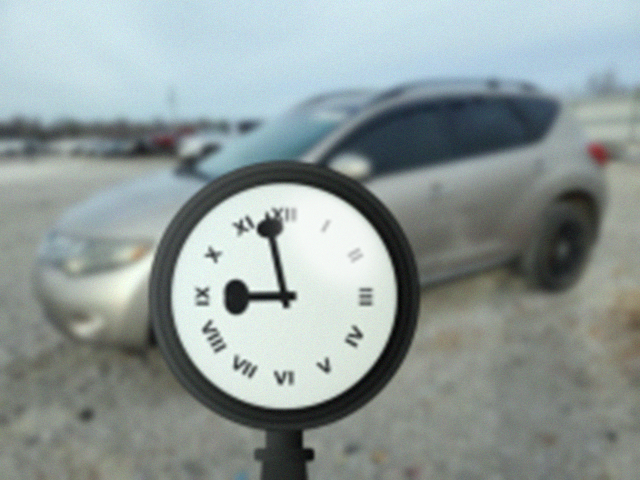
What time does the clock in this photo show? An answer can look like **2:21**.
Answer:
**8:58**
